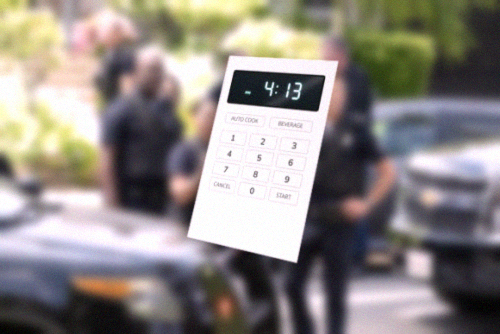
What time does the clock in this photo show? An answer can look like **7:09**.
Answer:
**4:13**
